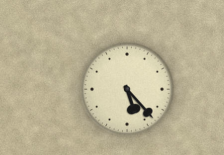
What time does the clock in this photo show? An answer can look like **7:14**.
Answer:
**5:23**
